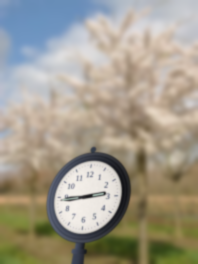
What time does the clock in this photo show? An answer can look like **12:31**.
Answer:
**2:44**
